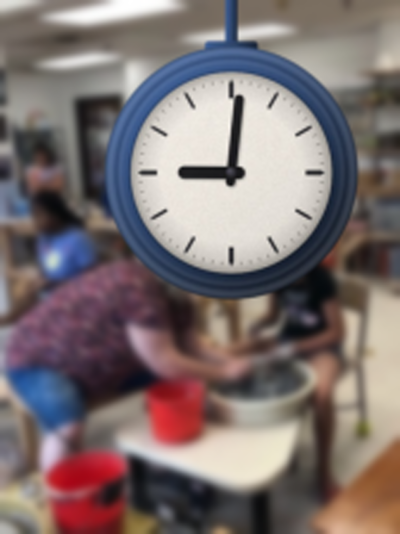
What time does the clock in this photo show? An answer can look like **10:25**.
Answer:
**9:01**
